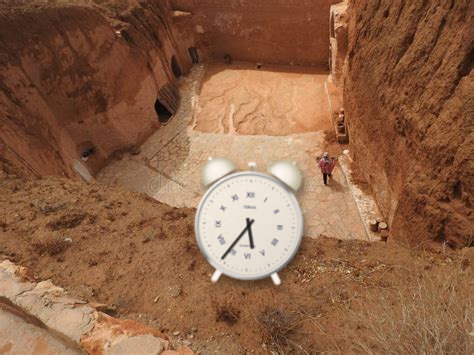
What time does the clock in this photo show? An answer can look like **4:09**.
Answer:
**5:36**
